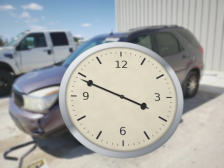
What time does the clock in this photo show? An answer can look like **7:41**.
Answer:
**3:49**
